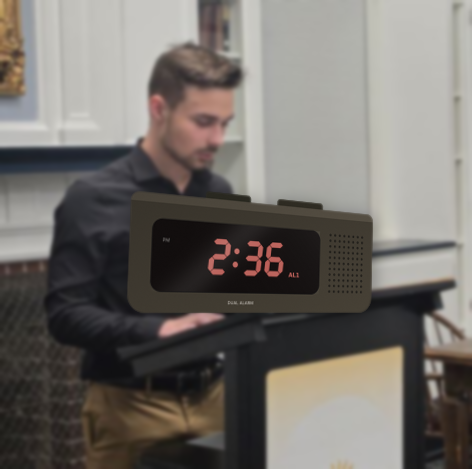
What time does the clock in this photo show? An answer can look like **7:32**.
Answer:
**2:36**
